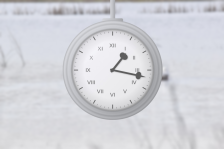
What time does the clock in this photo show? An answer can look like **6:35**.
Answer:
**1:17**
